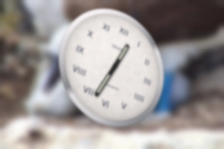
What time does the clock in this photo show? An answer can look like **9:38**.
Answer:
**12:33**
